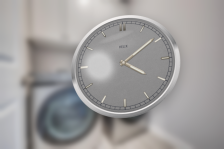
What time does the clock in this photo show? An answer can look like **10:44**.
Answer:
**4:09**
